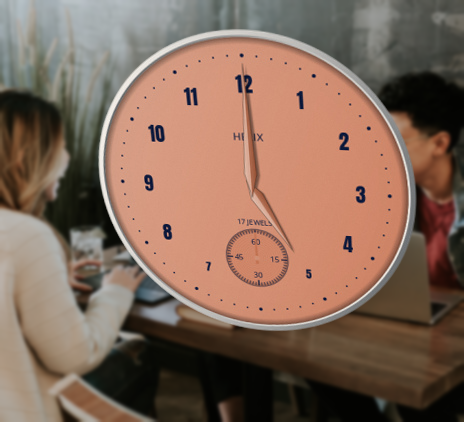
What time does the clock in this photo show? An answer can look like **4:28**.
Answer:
**5:00**
